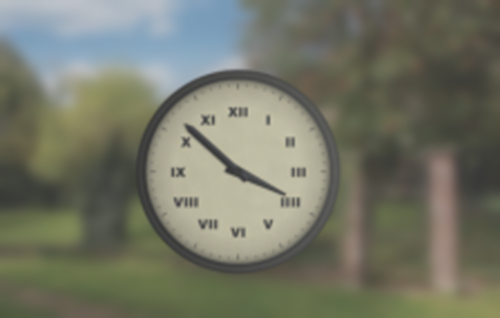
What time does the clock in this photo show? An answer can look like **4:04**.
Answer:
**3:52**
